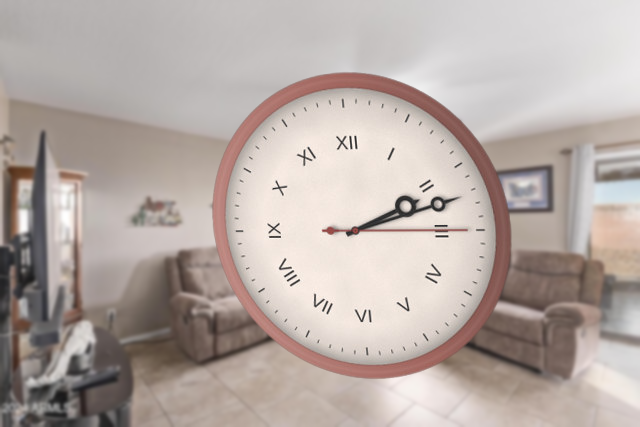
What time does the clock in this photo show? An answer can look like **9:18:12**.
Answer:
**2:12:15**
